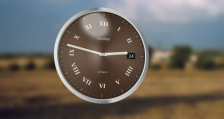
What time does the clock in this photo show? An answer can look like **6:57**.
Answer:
**2:47**
